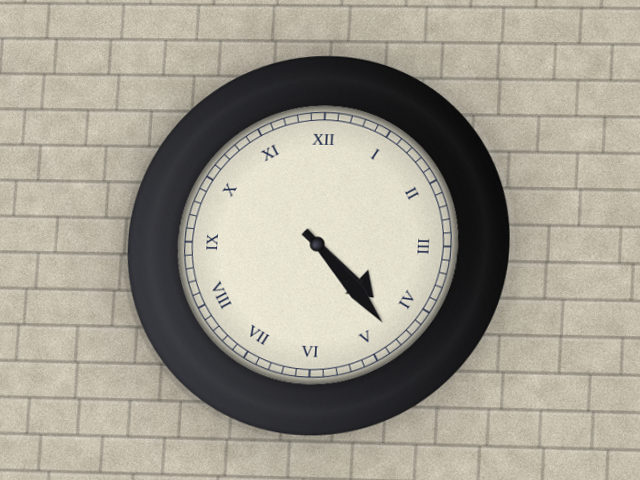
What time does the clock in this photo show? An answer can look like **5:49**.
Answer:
**4:23**
